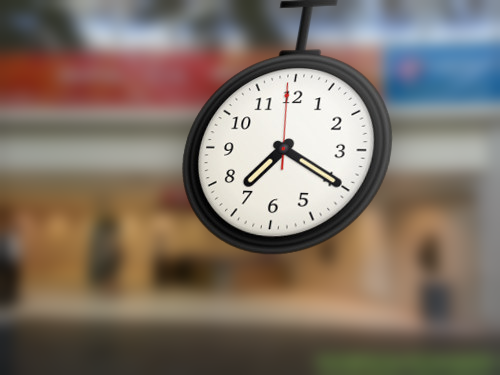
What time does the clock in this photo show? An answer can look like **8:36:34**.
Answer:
**7:19:59**
